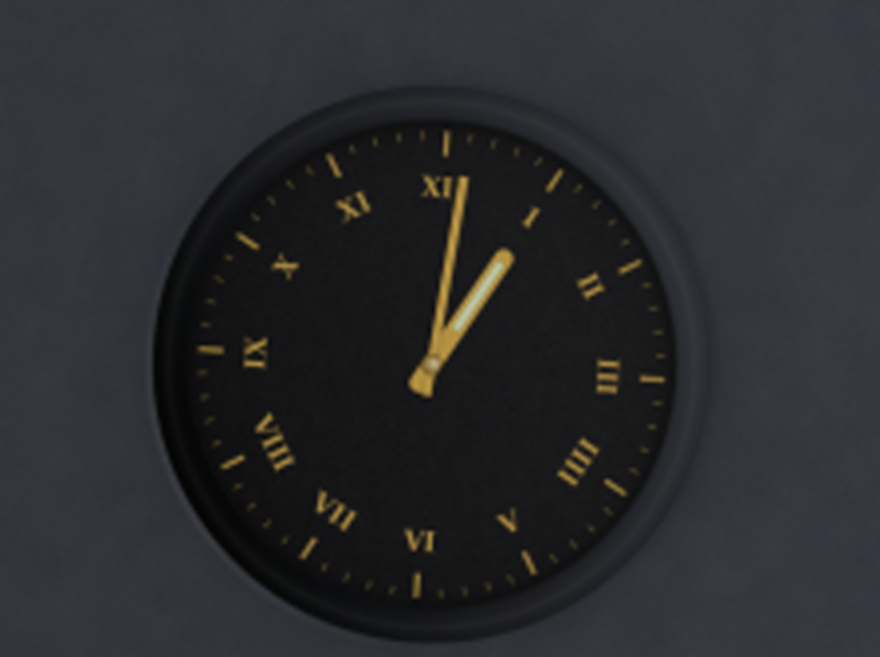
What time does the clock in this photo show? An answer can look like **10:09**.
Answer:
**1:01**
